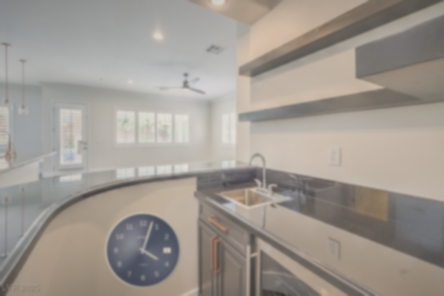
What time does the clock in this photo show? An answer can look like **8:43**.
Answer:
**4:03**
